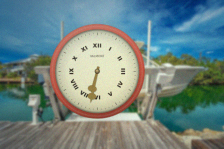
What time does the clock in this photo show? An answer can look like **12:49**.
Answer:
**6:32**
